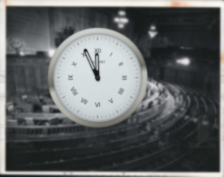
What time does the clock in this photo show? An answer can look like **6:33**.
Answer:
**11:56**
